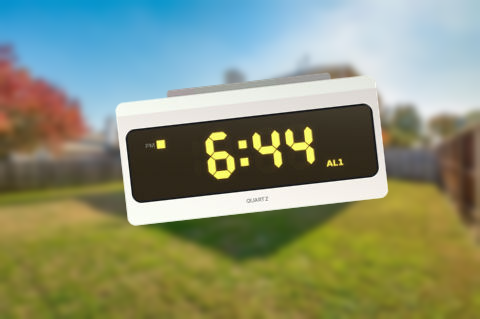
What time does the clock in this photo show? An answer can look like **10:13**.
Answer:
**6:44**
